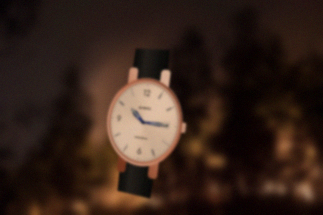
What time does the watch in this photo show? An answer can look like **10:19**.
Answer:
**10:15**
